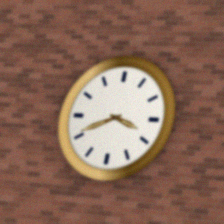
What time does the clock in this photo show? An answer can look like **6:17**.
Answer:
**3:41**
